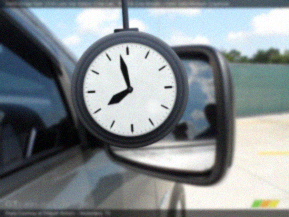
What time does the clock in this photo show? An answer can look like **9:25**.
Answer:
**7:58**
